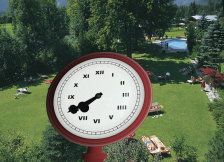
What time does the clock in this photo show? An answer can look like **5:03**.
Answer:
**7:40**
